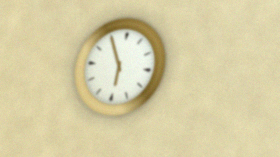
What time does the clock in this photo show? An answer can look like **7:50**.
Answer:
**5:55**
